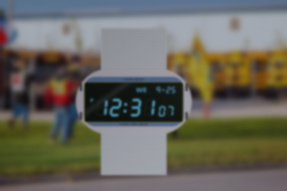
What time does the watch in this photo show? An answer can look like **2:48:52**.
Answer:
**12:31:07**
